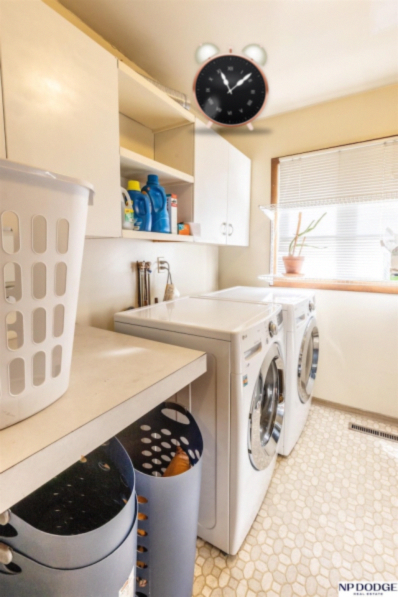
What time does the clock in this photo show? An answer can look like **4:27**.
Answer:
**11:08**
